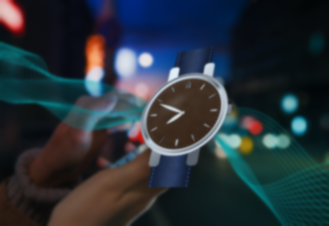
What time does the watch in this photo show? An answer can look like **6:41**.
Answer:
**7:49**
